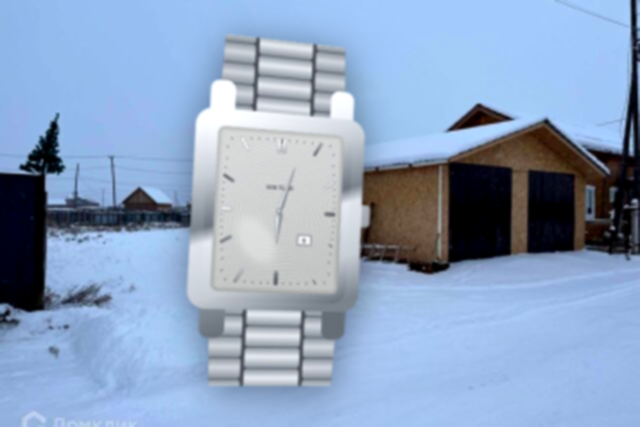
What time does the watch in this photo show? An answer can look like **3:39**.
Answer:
**6:03**
